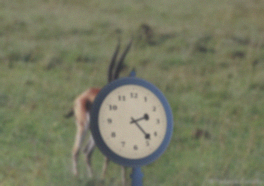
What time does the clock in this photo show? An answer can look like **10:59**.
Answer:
**2:23**
